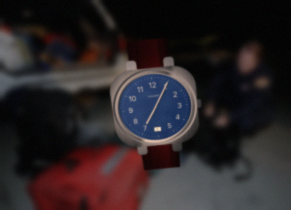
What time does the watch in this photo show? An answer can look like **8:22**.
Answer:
**7:05**
